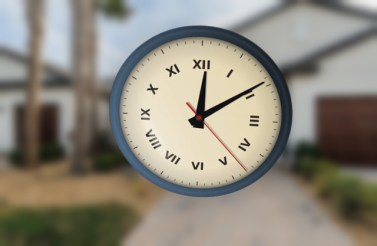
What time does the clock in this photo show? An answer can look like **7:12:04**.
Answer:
**12:09:23**
